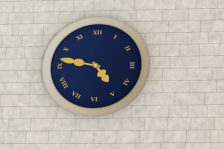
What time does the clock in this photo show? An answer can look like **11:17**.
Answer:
**4:47**
